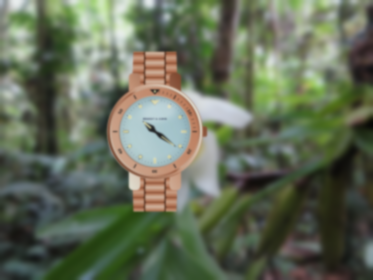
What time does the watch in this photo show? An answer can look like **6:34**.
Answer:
**10:21**
